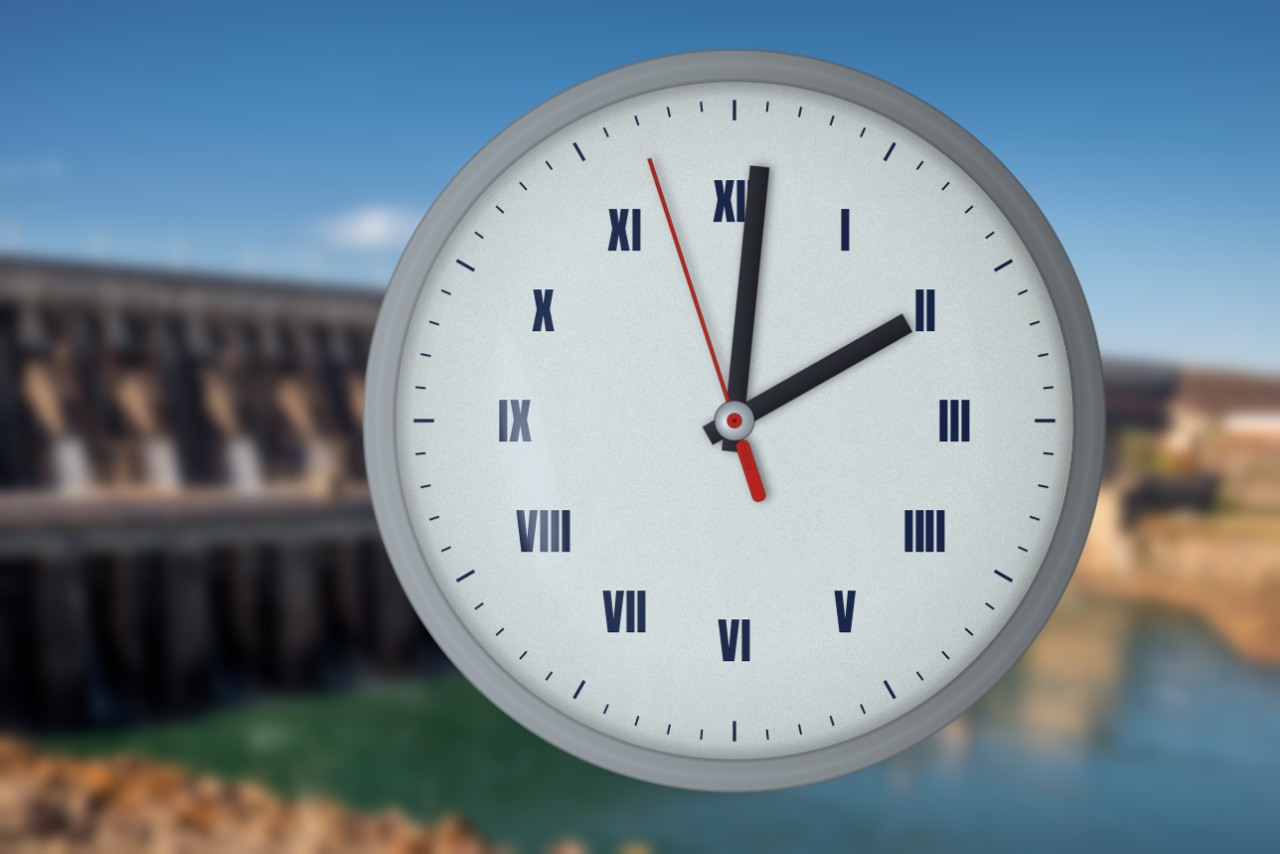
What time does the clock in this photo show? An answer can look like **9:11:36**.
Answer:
**2:00:57**
